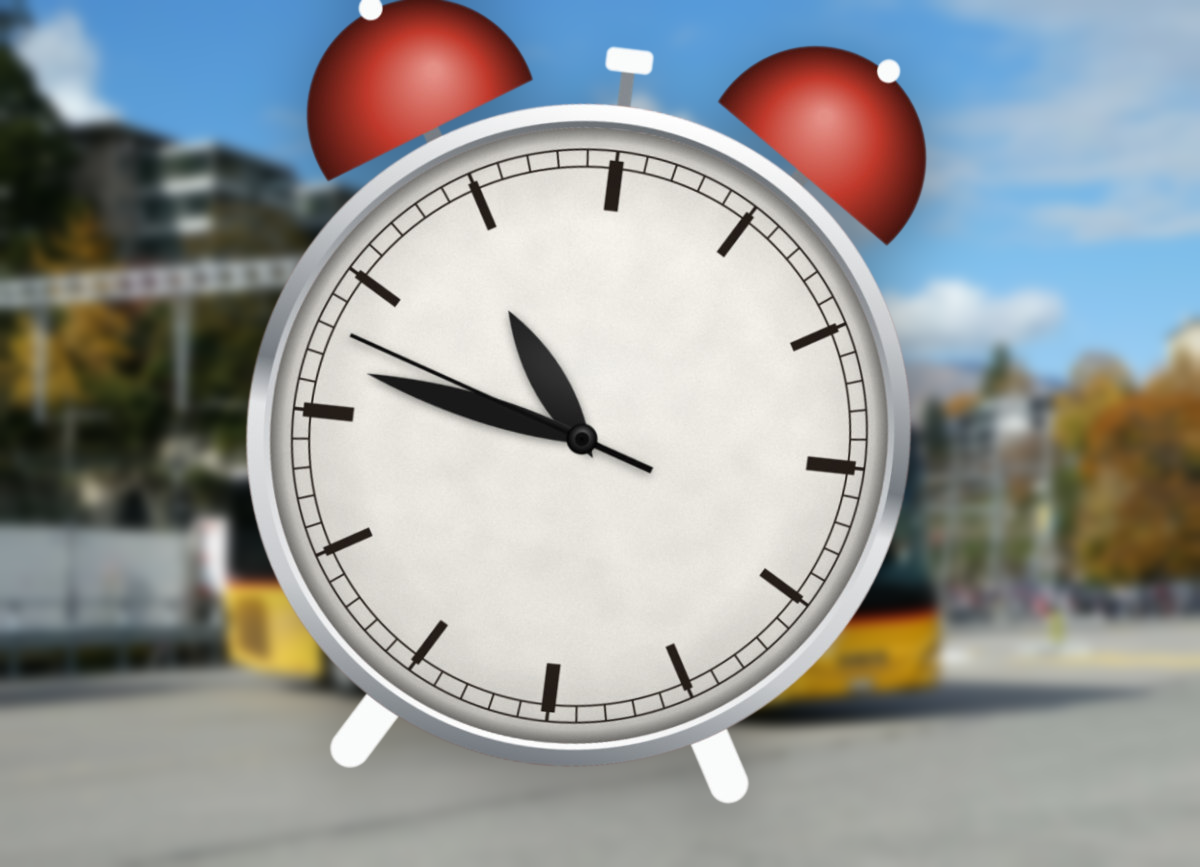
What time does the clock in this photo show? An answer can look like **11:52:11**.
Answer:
**10:46:48**
